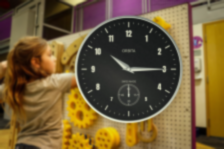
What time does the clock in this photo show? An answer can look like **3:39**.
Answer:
**10:15**
